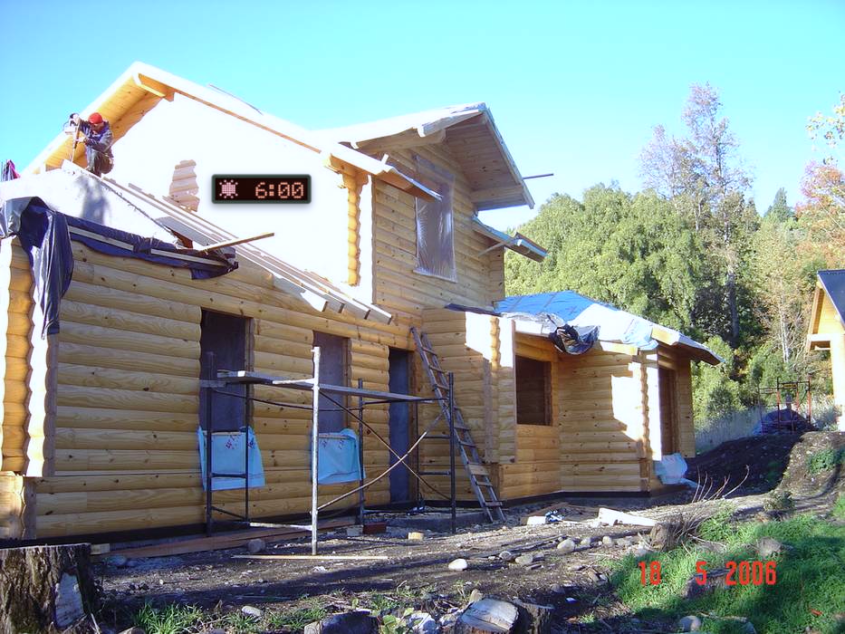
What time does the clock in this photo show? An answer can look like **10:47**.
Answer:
**6:00**
